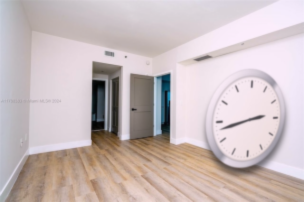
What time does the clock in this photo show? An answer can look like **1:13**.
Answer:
**2:43**
